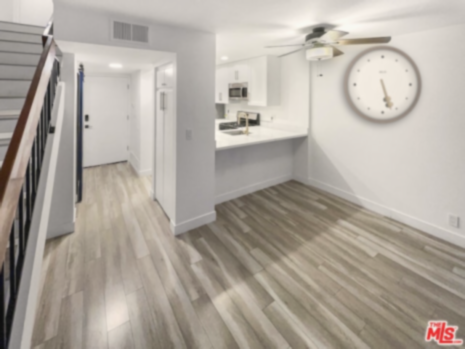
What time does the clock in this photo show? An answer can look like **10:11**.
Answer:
**5:27**
